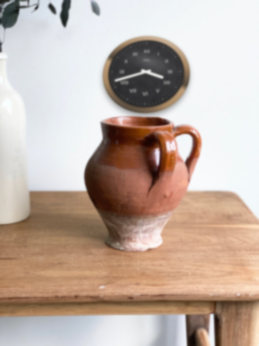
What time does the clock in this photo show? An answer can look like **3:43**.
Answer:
**3:42**
